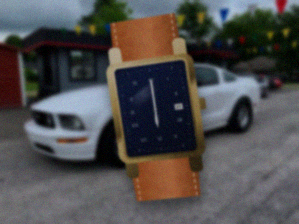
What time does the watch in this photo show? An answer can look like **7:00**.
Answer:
**6:00**
